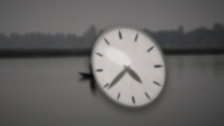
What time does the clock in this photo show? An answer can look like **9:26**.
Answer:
**4:39**
